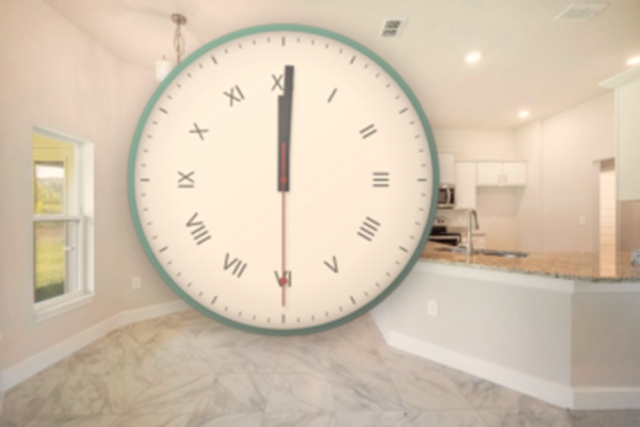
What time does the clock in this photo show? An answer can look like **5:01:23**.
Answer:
**12:00:30**
